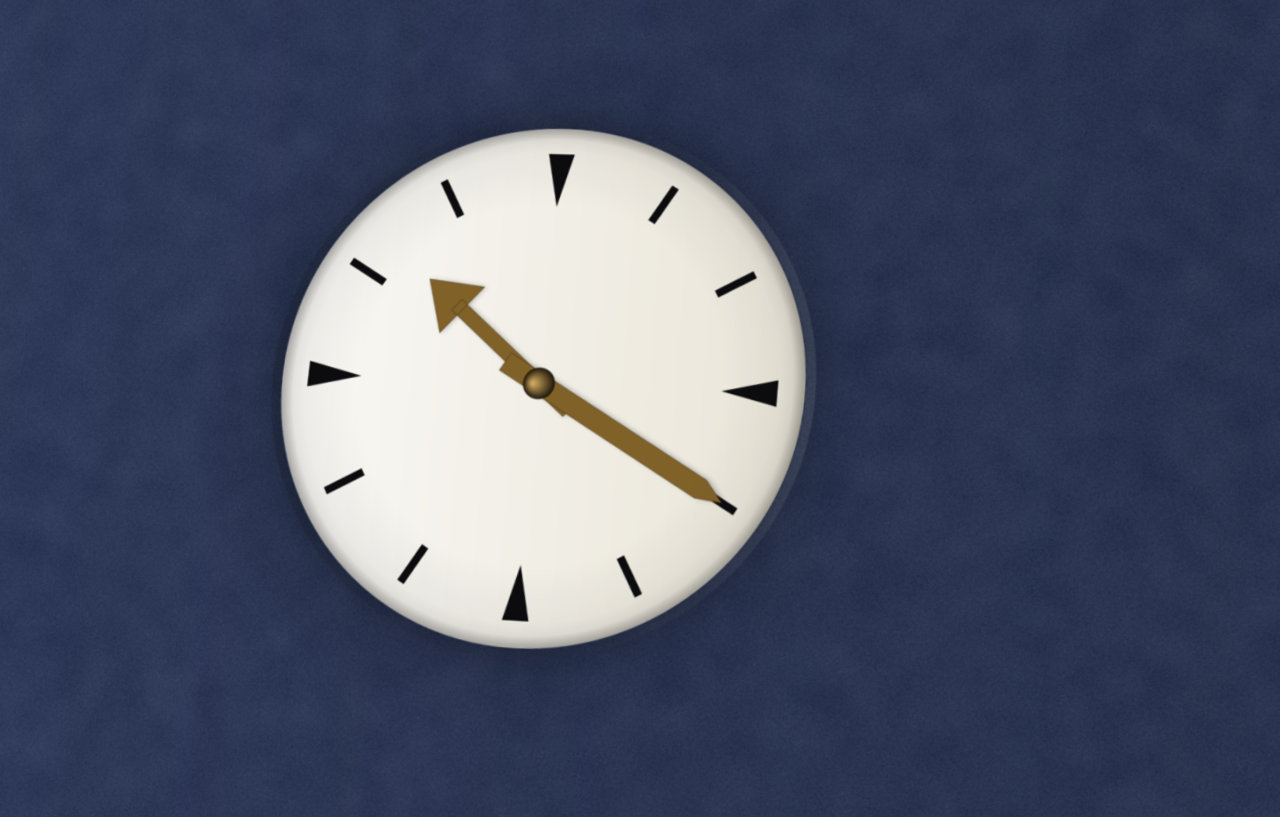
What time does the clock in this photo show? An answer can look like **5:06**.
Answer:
**10:20**
